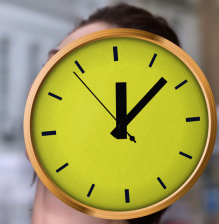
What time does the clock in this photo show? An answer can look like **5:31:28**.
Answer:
**12:07:54**
